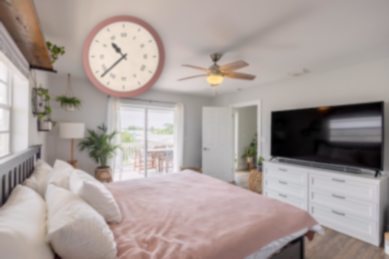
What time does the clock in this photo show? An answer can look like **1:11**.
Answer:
**10:38**
